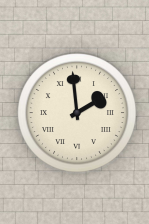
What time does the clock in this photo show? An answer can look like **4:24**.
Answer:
**1:59**
